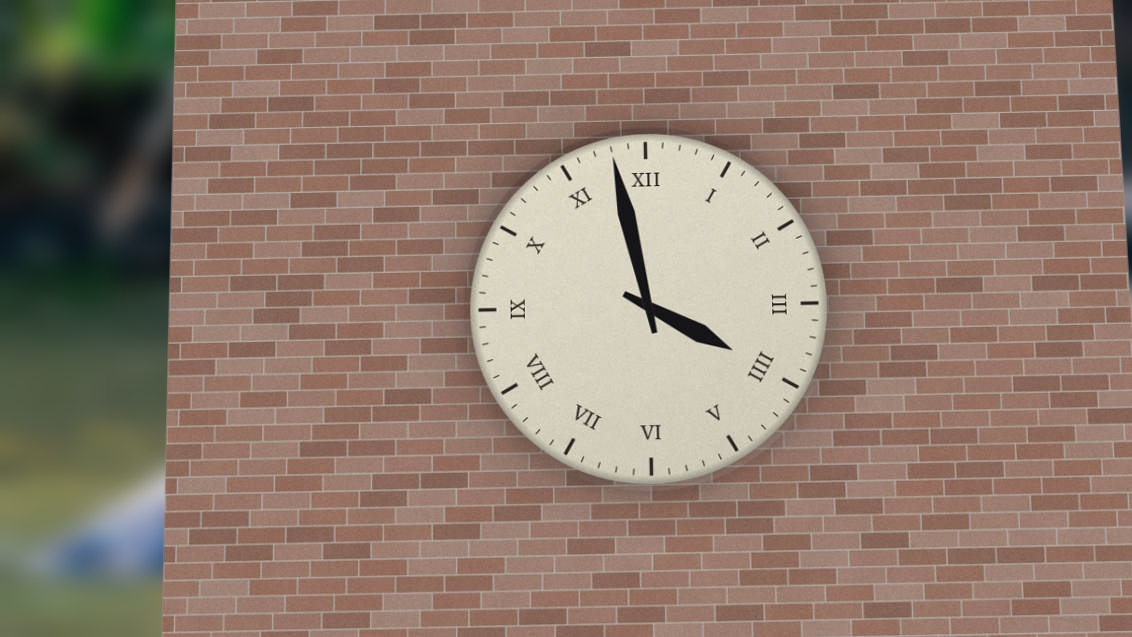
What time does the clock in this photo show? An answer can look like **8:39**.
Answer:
**3:58**
